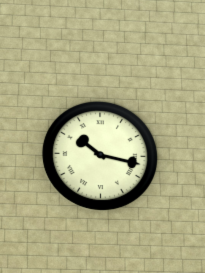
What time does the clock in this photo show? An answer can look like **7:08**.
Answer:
**10:17**
